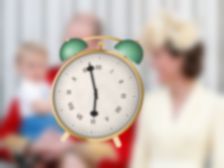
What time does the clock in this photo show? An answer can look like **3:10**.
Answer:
**5:57**
